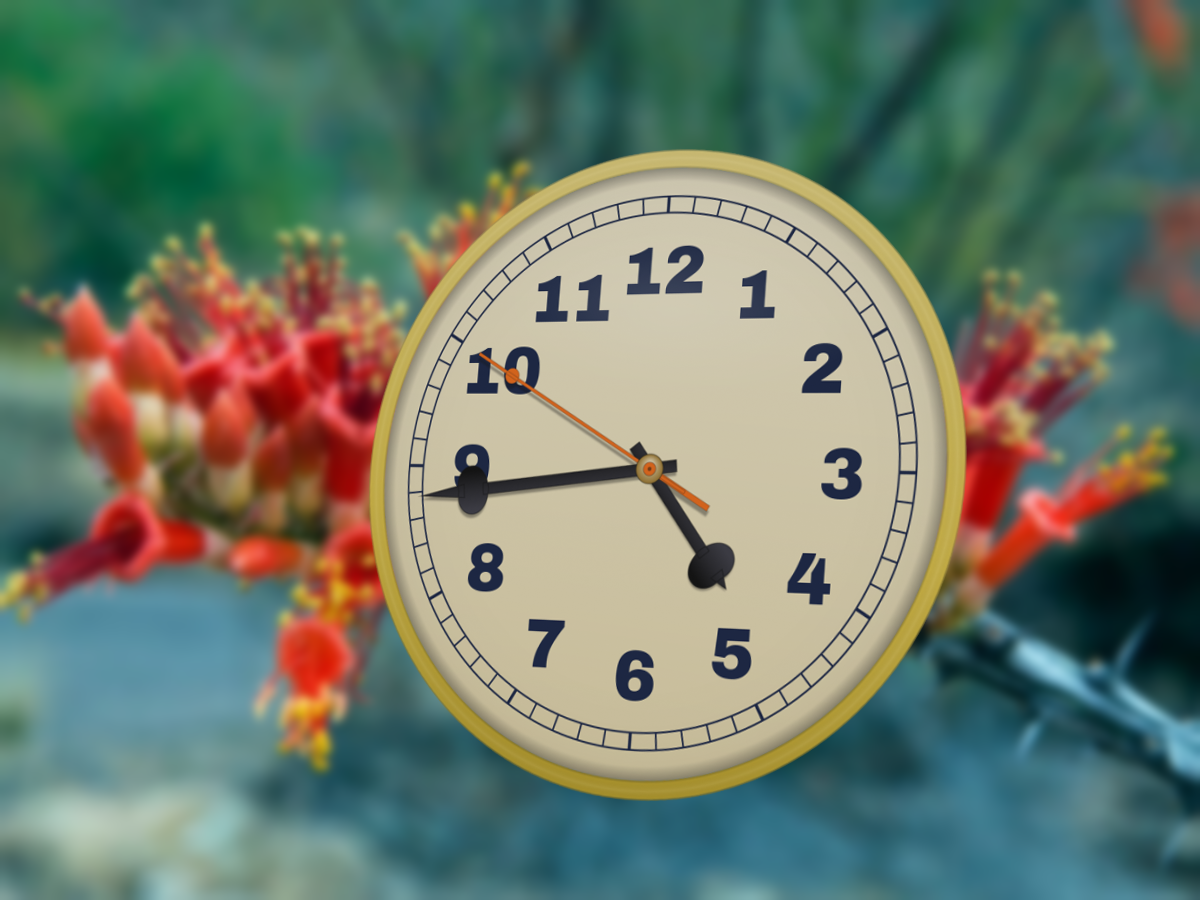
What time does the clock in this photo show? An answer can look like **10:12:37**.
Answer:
**4:43:50**
